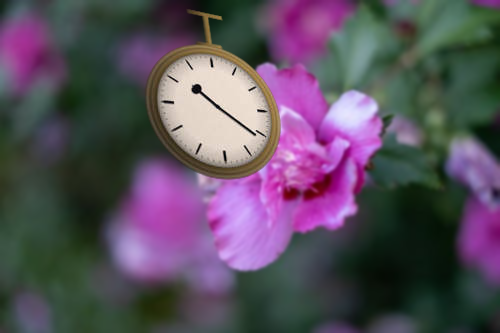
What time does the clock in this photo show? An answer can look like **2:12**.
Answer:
**10:21**
